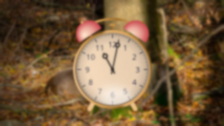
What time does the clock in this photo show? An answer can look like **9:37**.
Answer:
**11:02**
